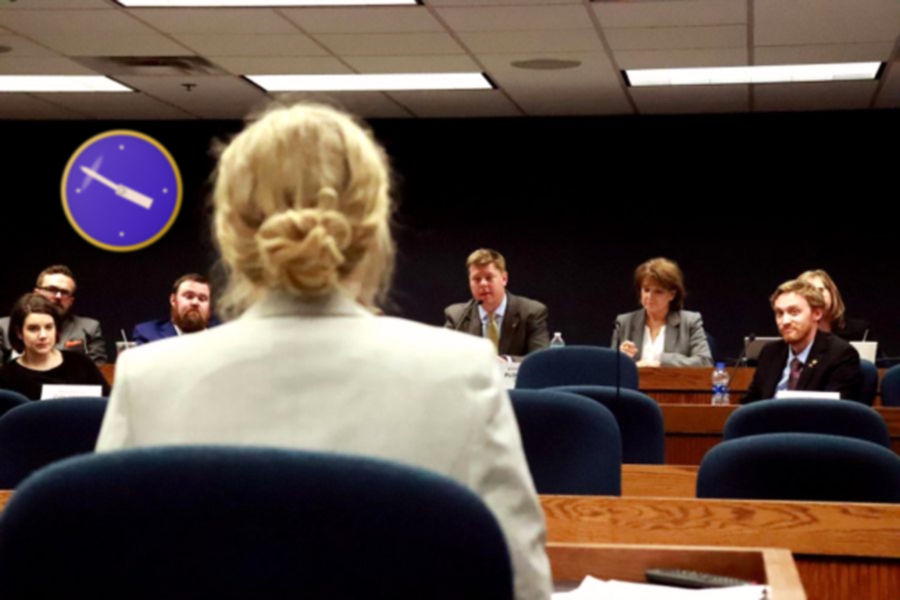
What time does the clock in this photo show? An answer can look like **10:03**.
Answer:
**3:50**
